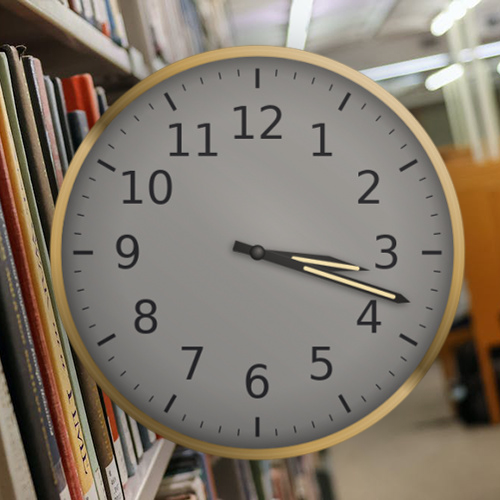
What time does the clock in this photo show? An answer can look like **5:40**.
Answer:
**3:18**
